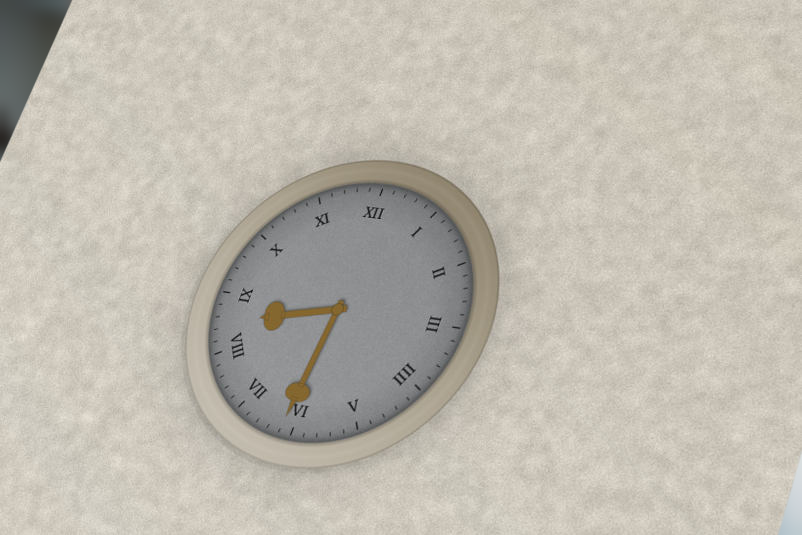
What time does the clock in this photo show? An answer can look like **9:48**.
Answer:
**8:31**
